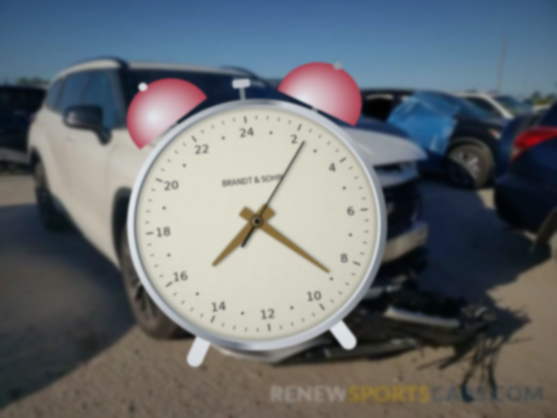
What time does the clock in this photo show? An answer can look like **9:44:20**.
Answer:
**15:22:06**
